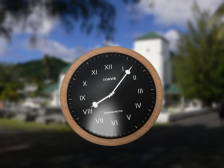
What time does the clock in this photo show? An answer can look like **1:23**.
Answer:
**8:07**
